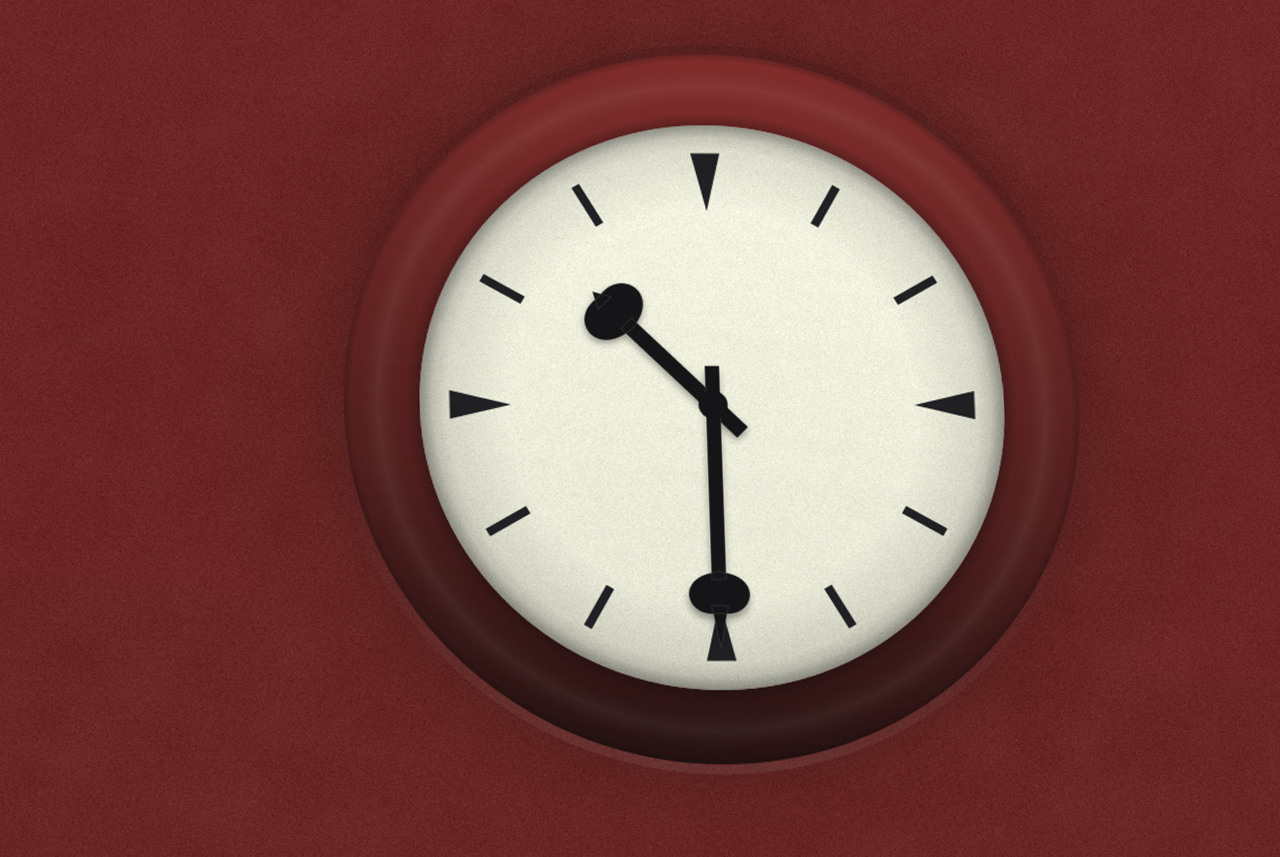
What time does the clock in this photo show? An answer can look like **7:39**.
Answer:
**10:30**
